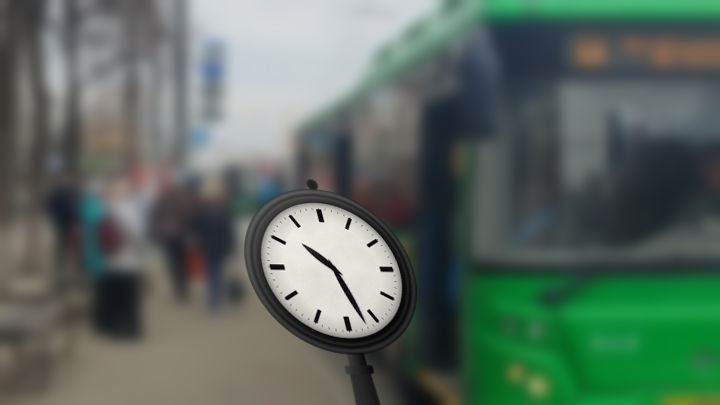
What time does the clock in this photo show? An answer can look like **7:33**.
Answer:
**10:27**
